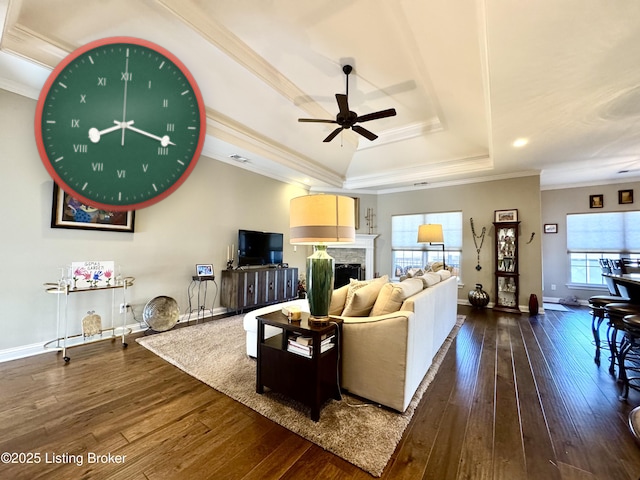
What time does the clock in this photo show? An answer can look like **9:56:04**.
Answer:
**8:18:00**
